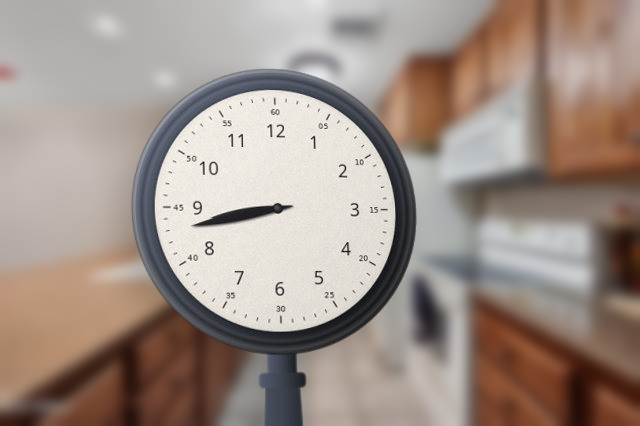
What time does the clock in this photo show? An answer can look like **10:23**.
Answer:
**8:43**
